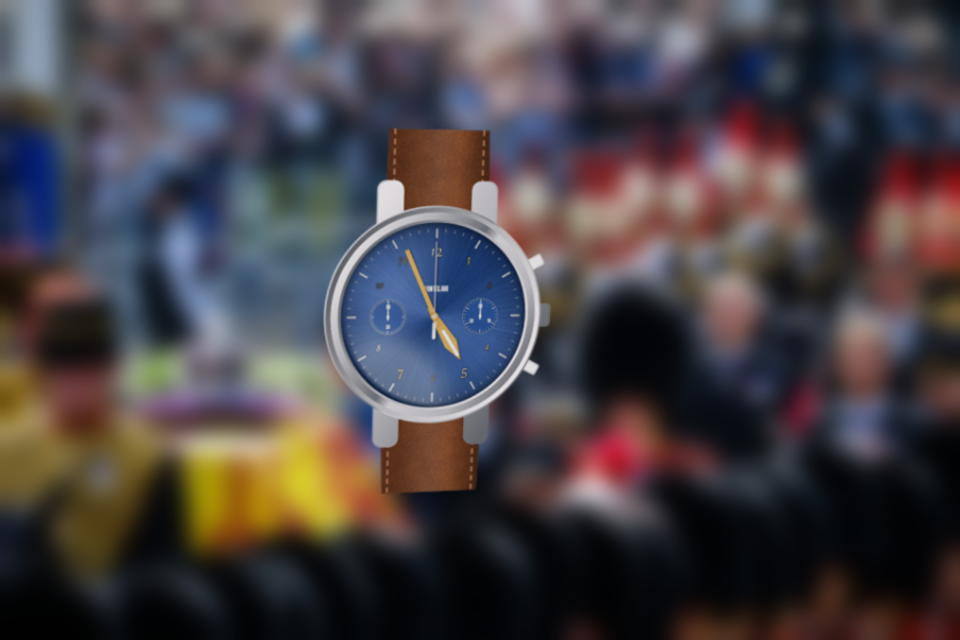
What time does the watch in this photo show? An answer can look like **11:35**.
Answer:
**4:56**
